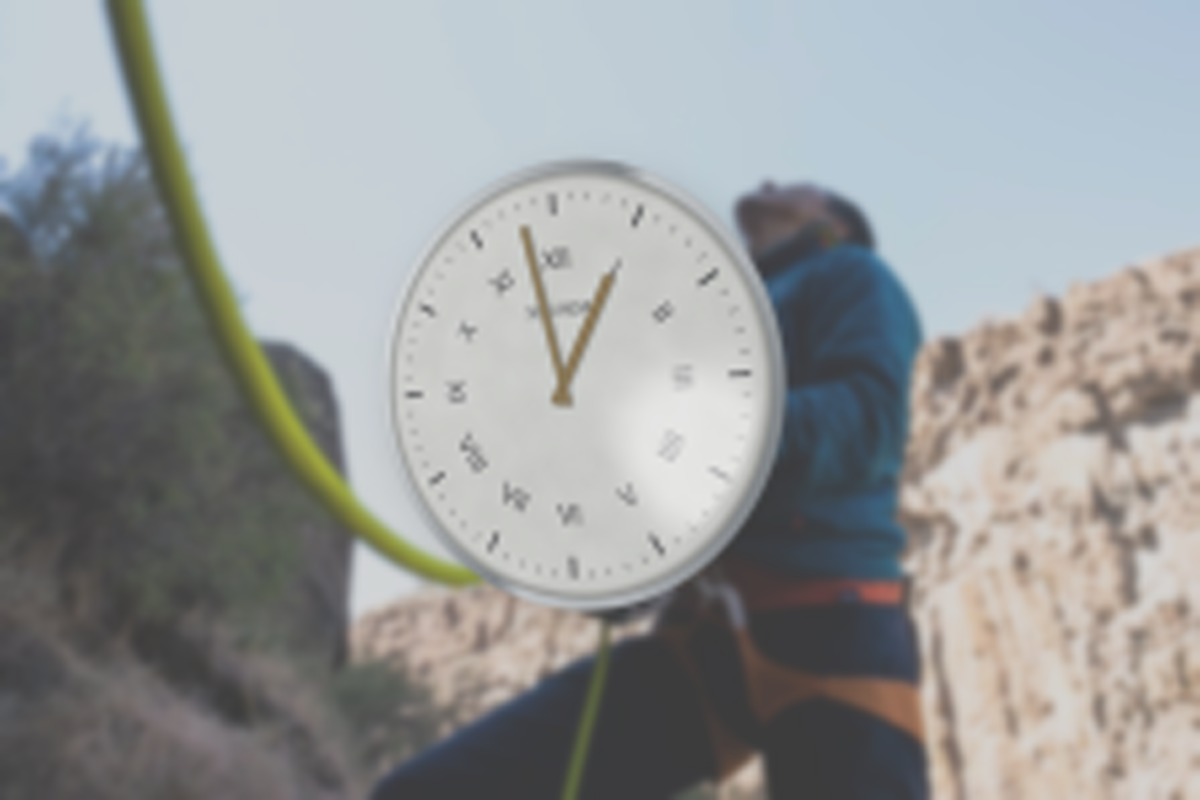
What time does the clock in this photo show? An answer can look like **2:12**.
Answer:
**12:58**
